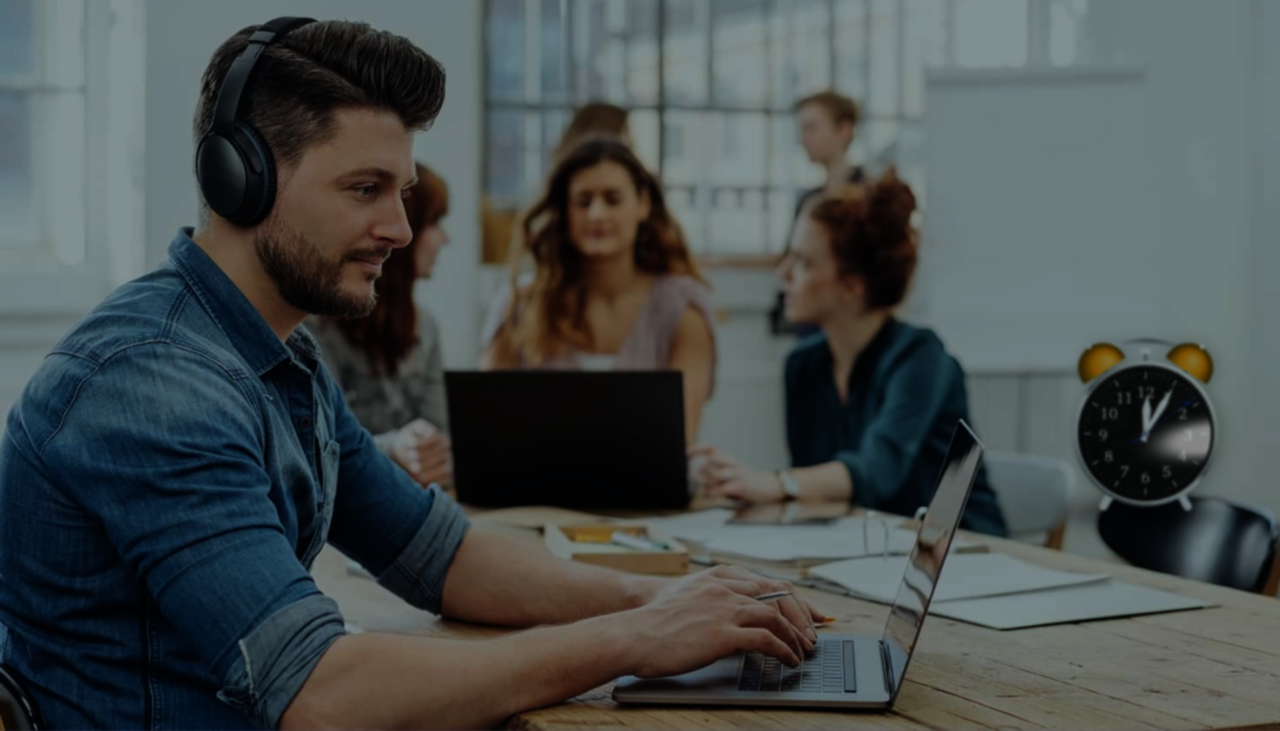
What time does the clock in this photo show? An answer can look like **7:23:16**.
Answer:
**12:05:09**
